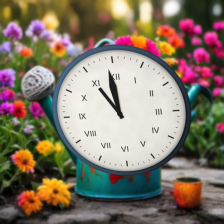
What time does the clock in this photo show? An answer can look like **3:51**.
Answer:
**10:59**
